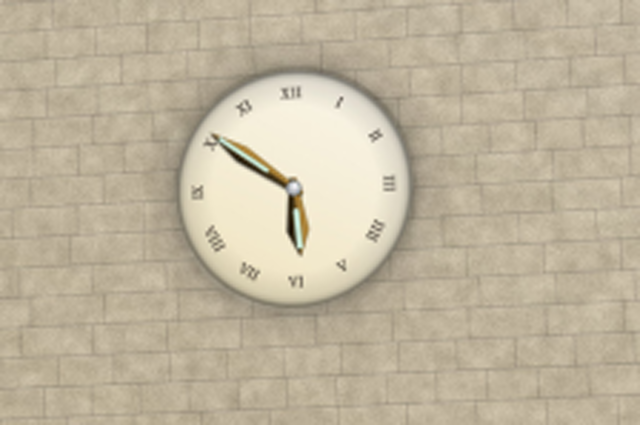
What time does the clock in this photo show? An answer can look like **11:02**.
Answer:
**5:51**
